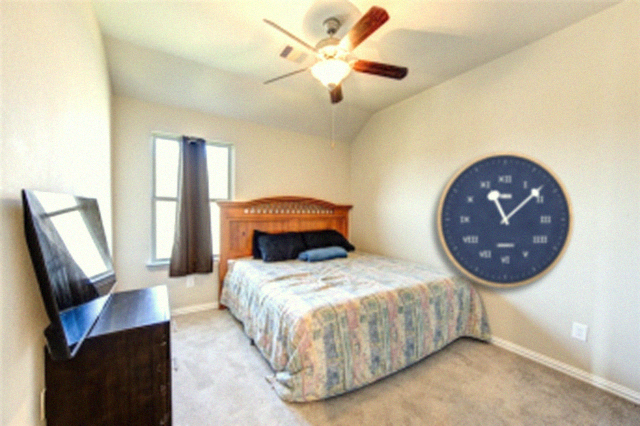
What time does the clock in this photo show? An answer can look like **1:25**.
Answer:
**11:08**
